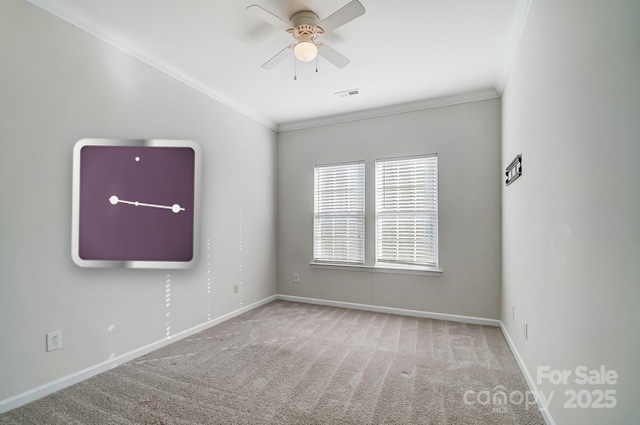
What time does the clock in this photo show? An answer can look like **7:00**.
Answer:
**9:16**
